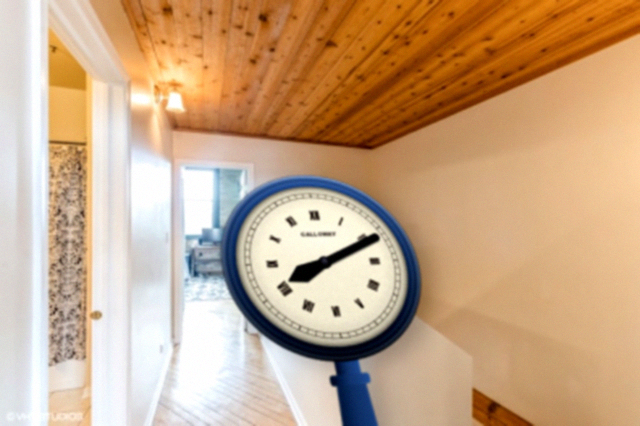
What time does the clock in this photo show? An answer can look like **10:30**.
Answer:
**8:11**
